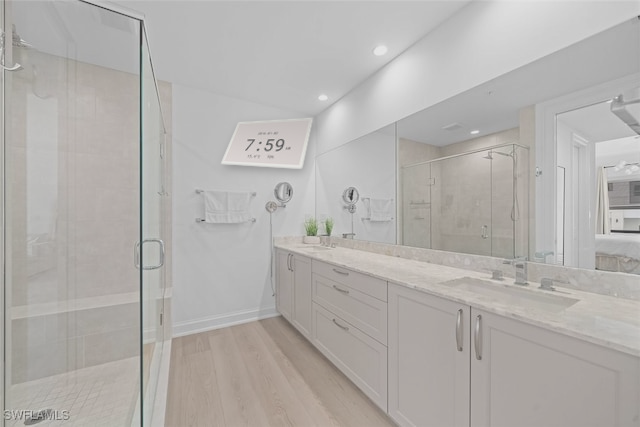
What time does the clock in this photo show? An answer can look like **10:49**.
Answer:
**7:59**
